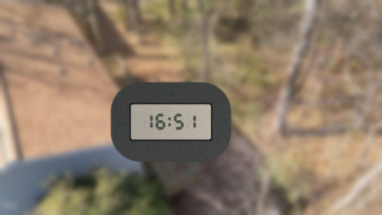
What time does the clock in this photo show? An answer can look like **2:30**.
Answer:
**16:51**
